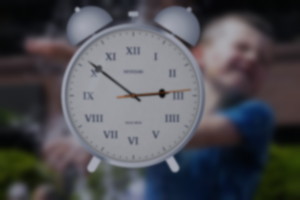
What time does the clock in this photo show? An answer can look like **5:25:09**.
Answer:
**2:51:14**
